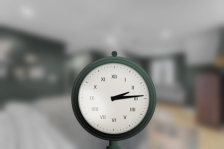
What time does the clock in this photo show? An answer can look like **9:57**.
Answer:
**2:14**
